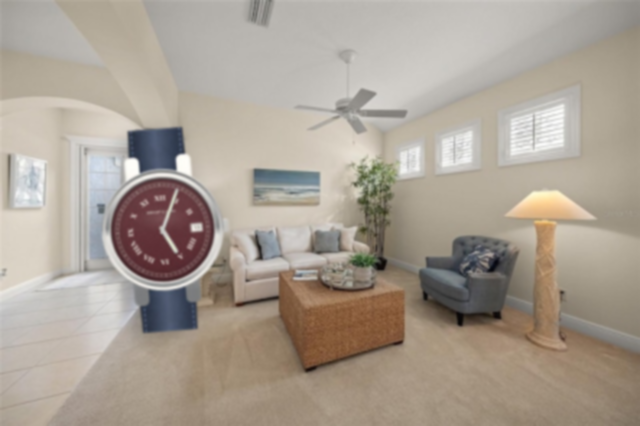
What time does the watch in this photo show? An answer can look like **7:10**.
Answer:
**5:04**
